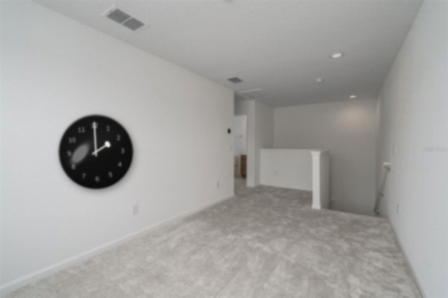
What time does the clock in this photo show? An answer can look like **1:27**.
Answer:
**2:00**
